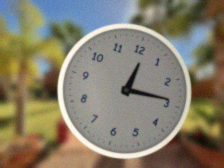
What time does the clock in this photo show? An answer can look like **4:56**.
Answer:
**12:14**
